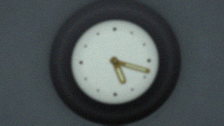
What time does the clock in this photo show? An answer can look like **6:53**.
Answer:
**5:18**
